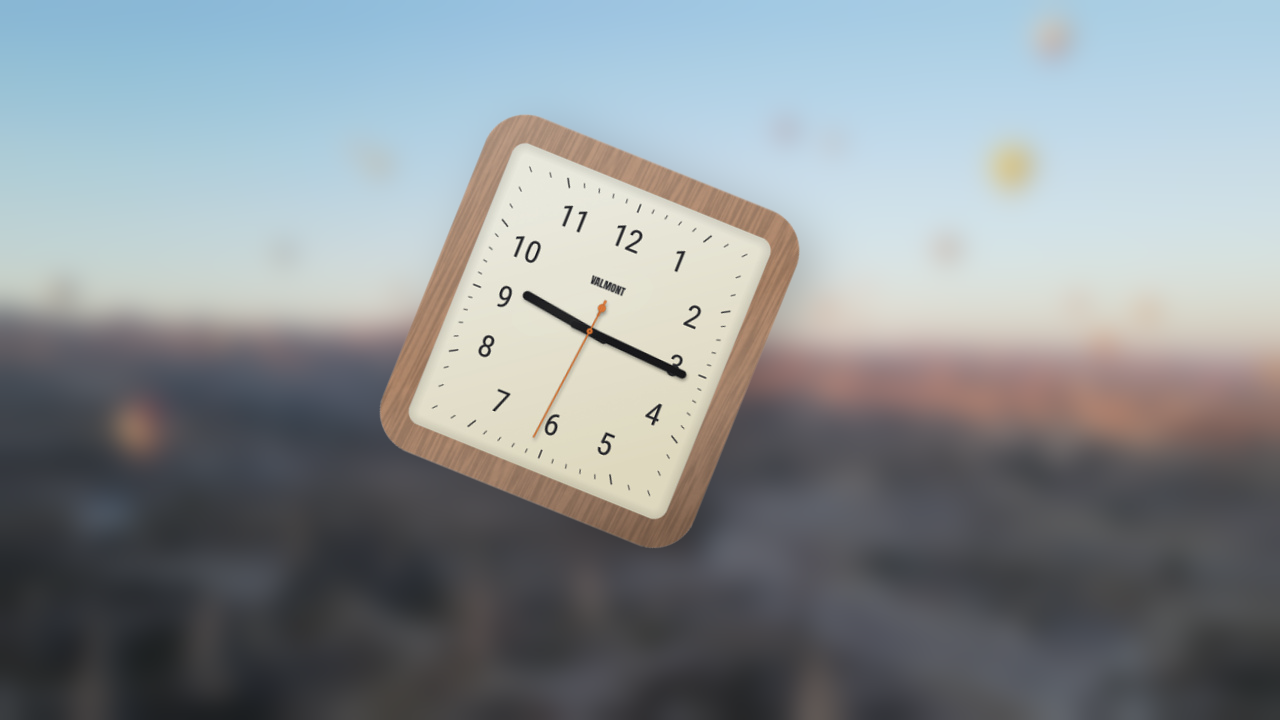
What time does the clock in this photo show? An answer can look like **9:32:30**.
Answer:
**9:15:31**
